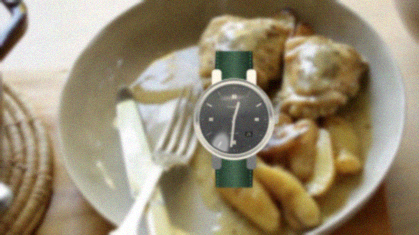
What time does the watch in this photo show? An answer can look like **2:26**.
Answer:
**12:31**
